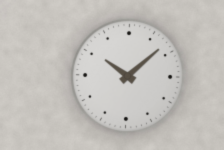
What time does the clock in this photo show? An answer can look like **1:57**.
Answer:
**10:08**
